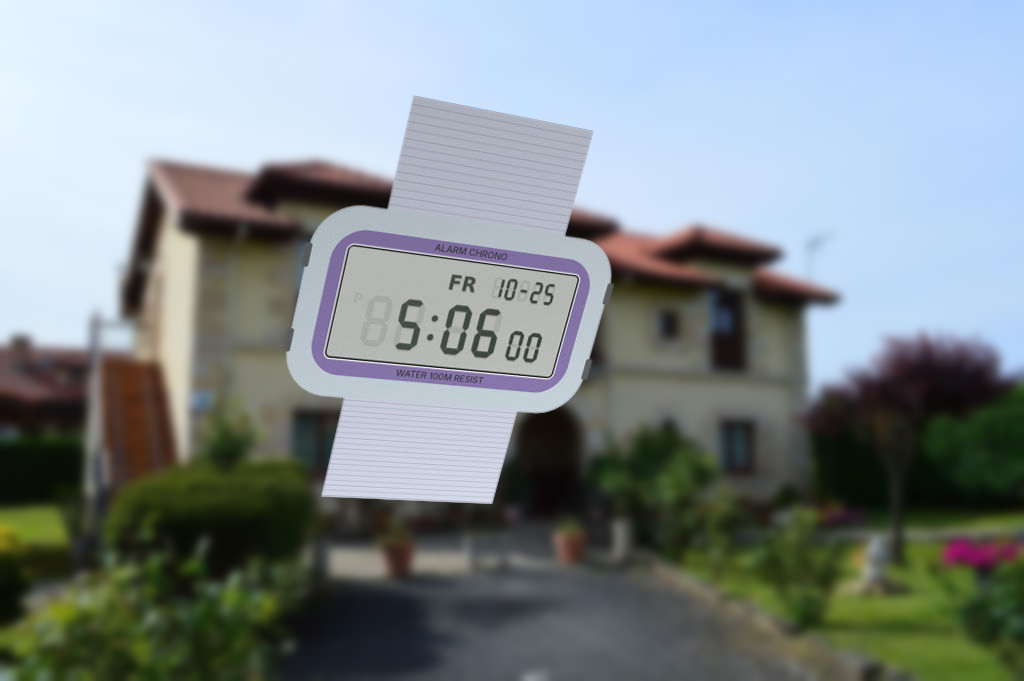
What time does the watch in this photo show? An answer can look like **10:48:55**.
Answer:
**5:06:00**
